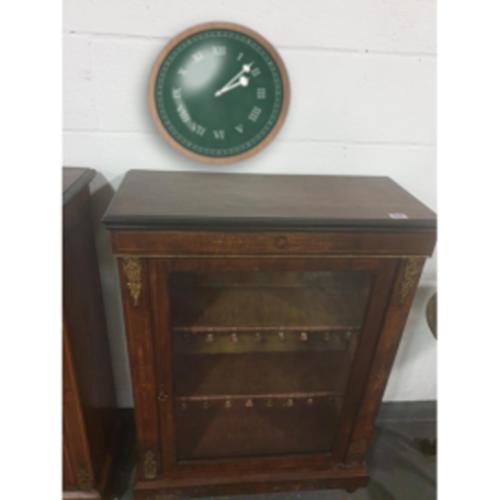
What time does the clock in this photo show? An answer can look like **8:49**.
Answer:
**2:08**
